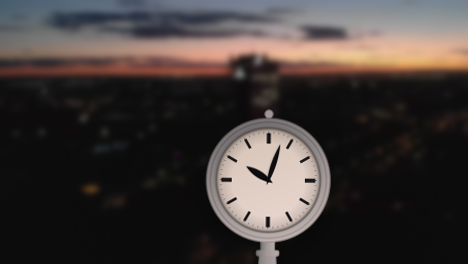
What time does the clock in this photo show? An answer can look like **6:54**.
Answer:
**10:03**
